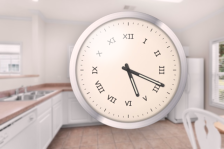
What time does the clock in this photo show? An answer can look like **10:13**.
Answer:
**5:19**
